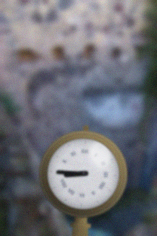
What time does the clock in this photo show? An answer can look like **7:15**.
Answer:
**8:45**
